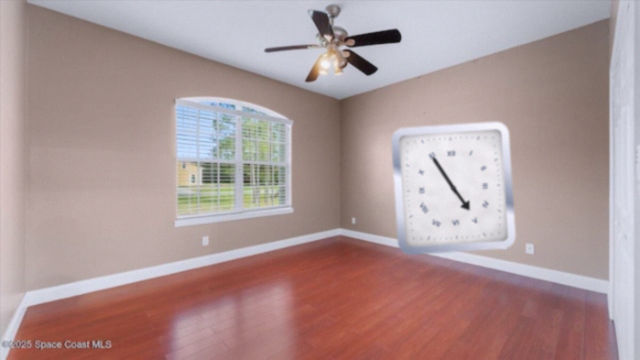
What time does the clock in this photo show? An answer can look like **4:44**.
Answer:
**4:55**
